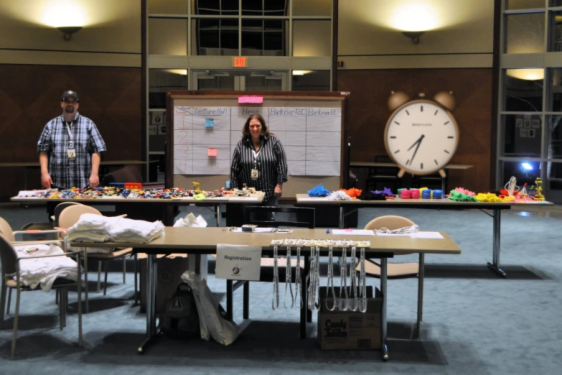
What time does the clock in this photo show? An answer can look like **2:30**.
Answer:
**7:34**
